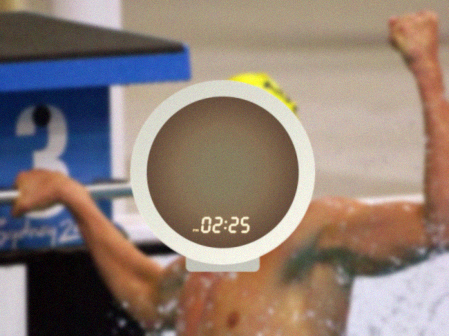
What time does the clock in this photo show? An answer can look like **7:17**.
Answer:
**2:25**
